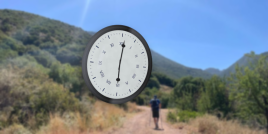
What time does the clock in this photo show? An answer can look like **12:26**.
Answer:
**6:01**
